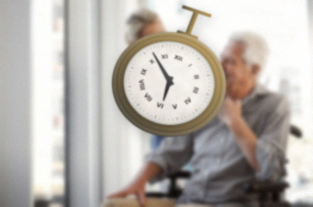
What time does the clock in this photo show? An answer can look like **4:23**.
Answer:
**5:52**
